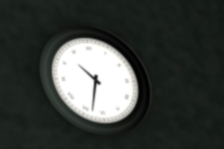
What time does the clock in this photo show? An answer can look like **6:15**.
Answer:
**10:33**
